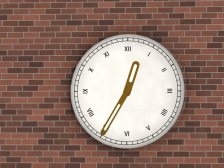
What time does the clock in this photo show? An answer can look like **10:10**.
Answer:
**12:35**
